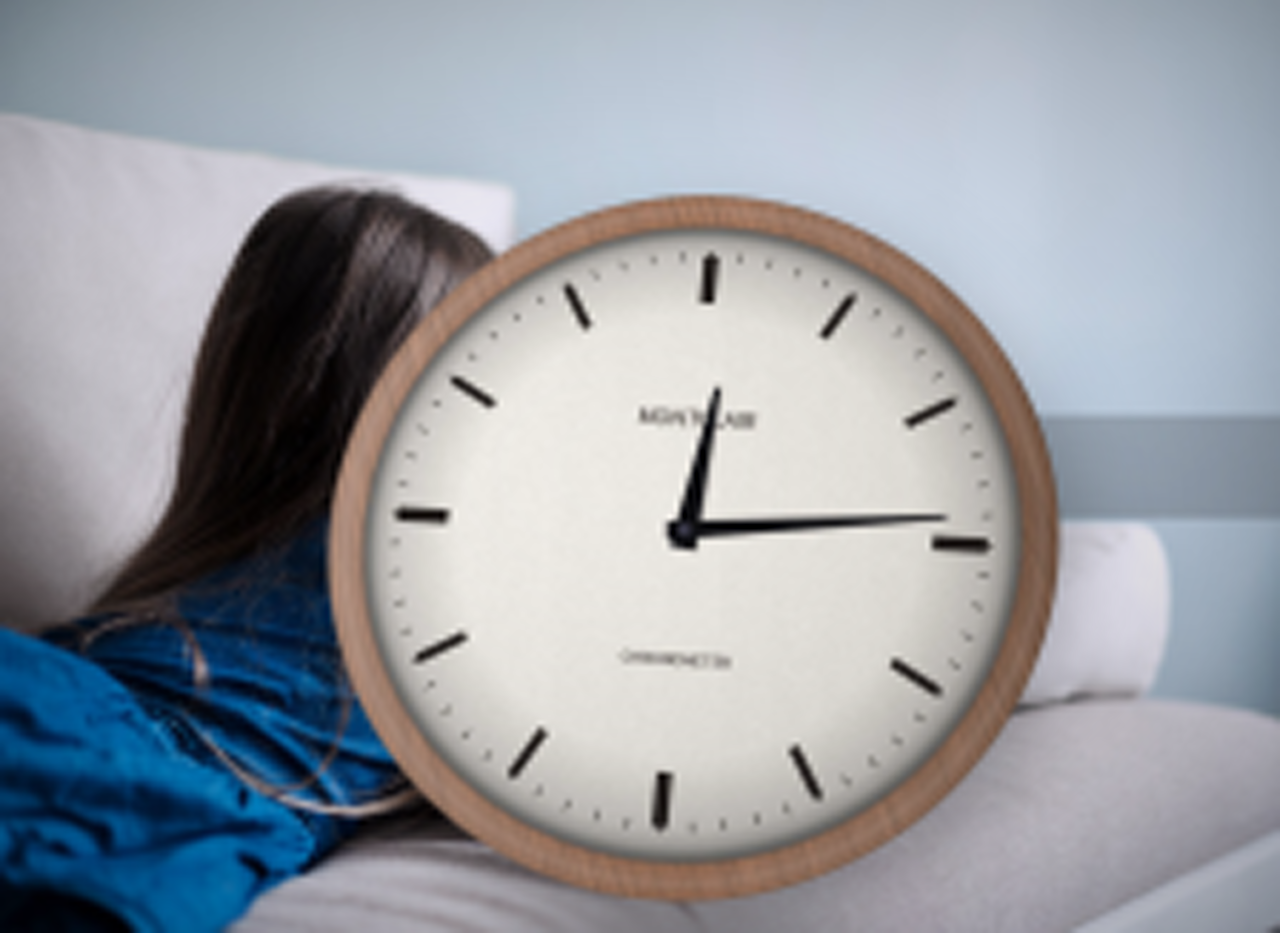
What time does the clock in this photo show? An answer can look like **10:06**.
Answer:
**12:14**
